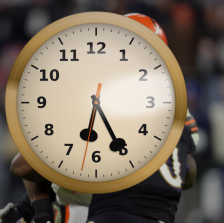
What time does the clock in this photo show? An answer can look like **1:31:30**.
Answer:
**6:25:32**
